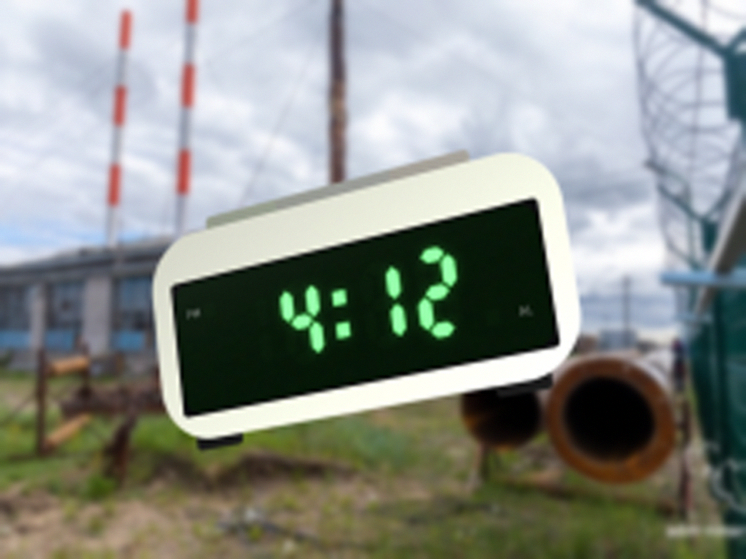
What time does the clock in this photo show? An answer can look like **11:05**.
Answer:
**4:12**
